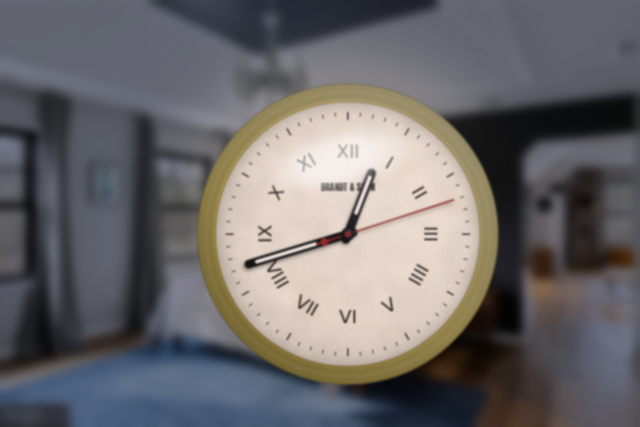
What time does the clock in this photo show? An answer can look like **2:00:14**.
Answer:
**12:42:12**
